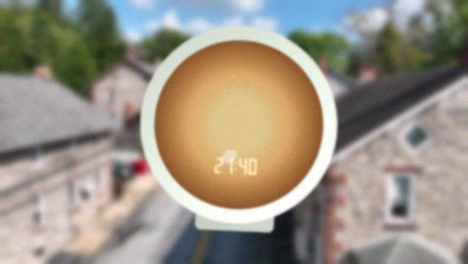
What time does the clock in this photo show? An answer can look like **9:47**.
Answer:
**21:40**
